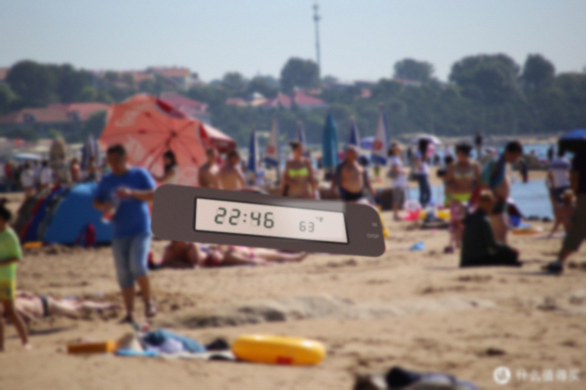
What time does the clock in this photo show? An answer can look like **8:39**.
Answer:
**22:46**
